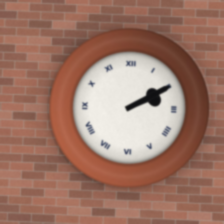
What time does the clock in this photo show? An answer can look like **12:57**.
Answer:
**2:10**
